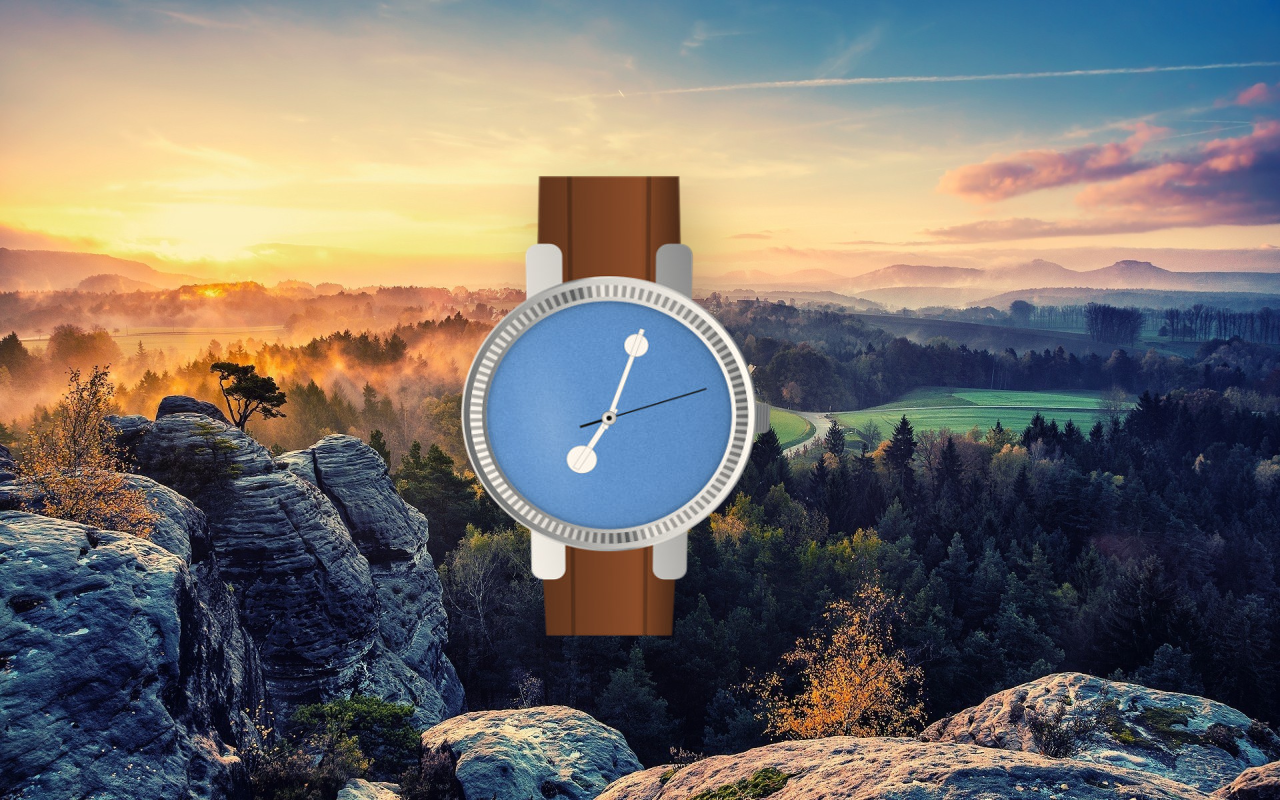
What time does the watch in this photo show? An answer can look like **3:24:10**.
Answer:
**7:03:12**
